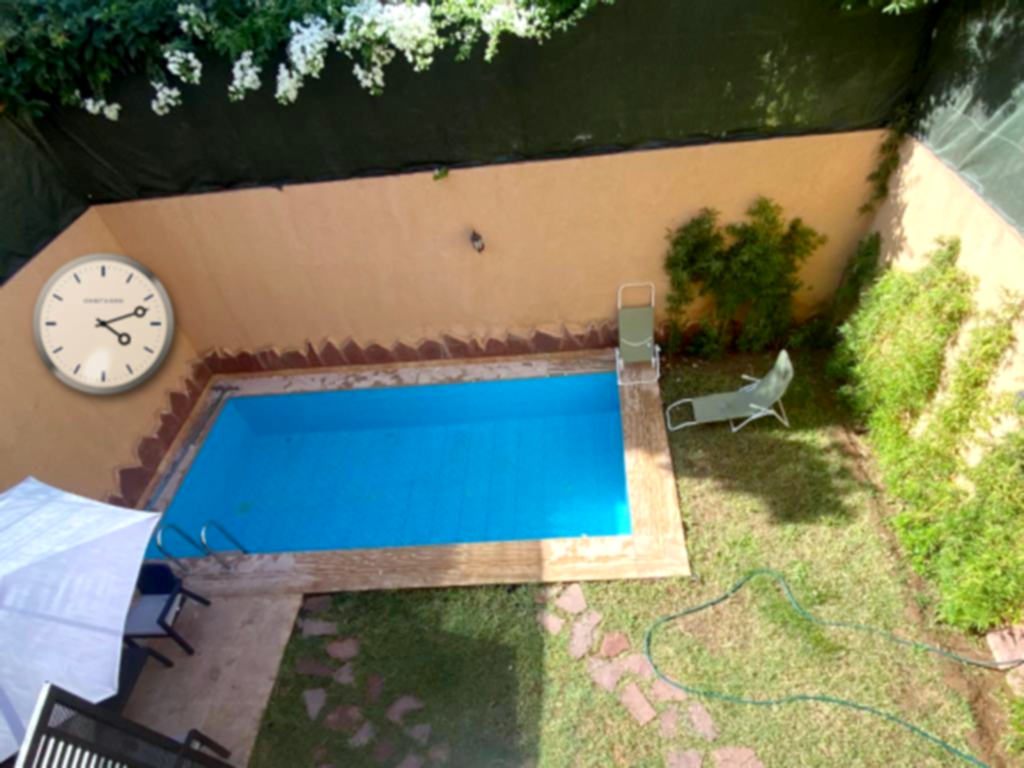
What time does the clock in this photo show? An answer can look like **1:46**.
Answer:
**4:12**
